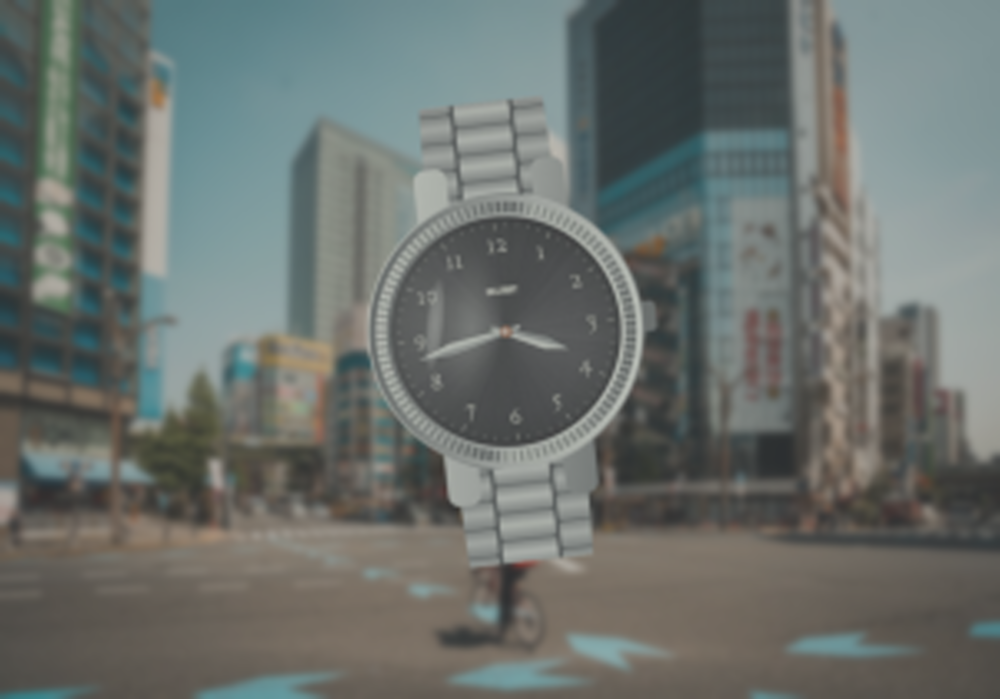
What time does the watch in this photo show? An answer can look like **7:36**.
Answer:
**3:43**
